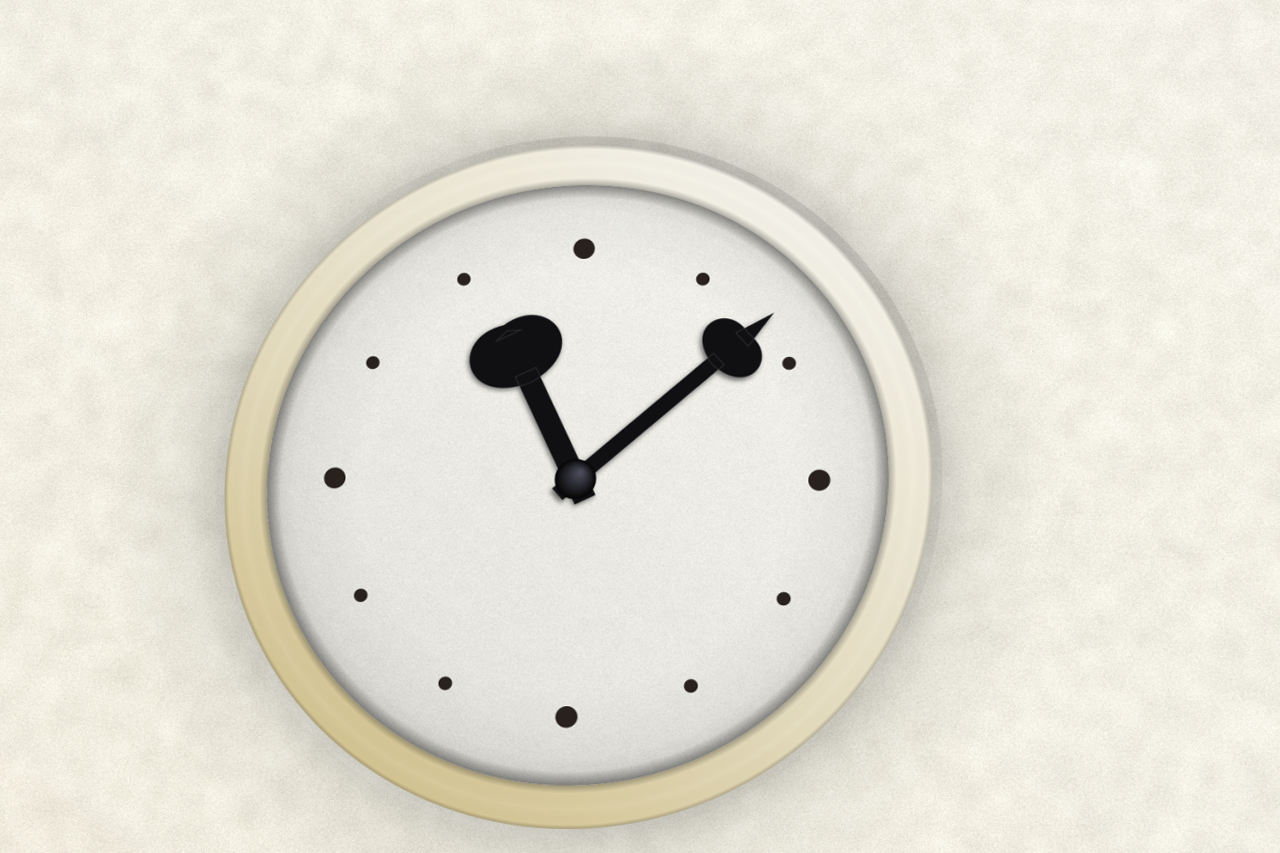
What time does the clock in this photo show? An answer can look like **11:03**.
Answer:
**11:08**
